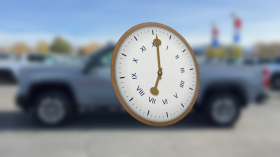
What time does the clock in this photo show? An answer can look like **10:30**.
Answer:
**7:01**
